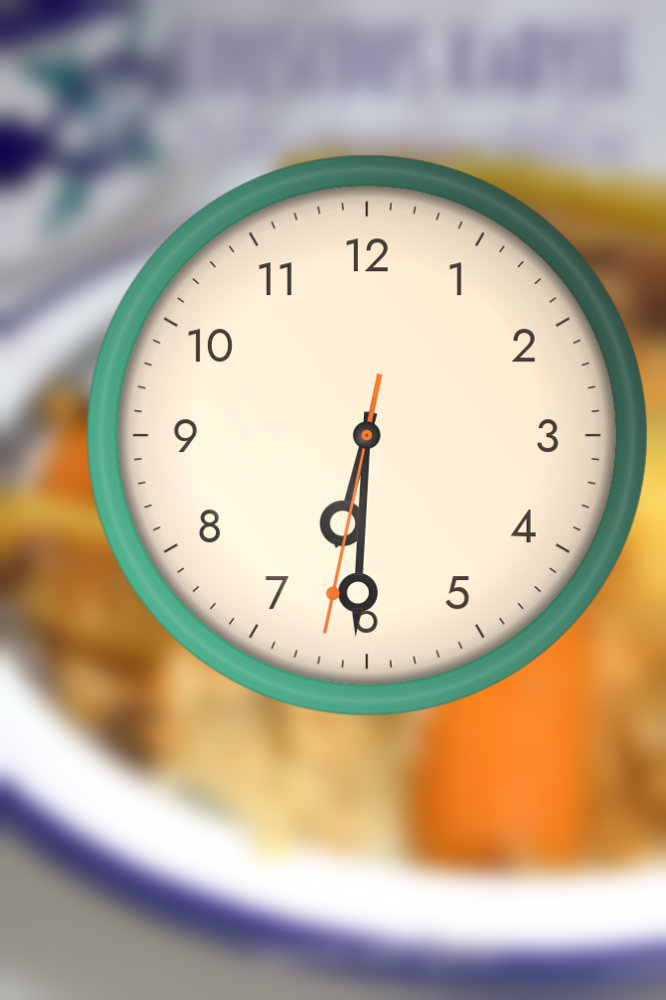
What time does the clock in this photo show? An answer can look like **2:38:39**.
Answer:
**6:30:32**
